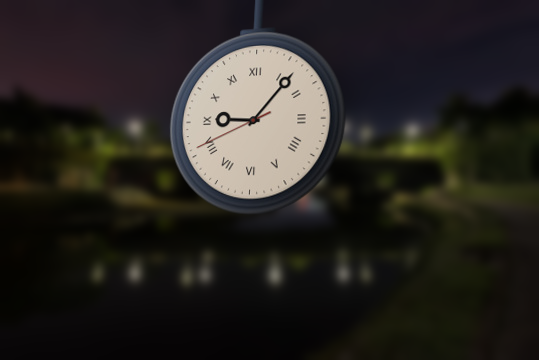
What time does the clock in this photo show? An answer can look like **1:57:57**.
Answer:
**9:06:41**
